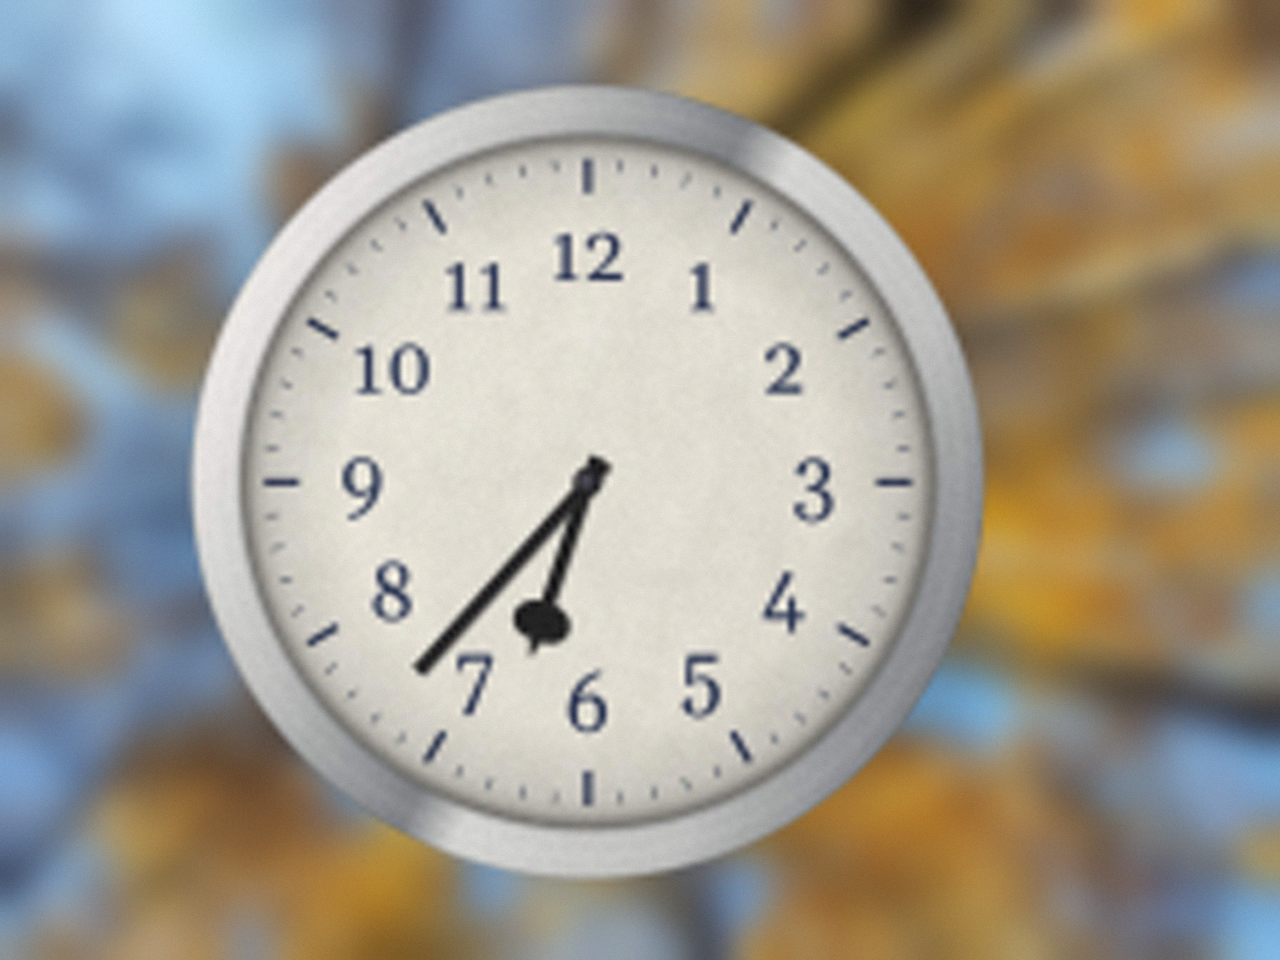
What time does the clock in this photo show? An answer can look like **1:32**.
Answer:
**6:37**
